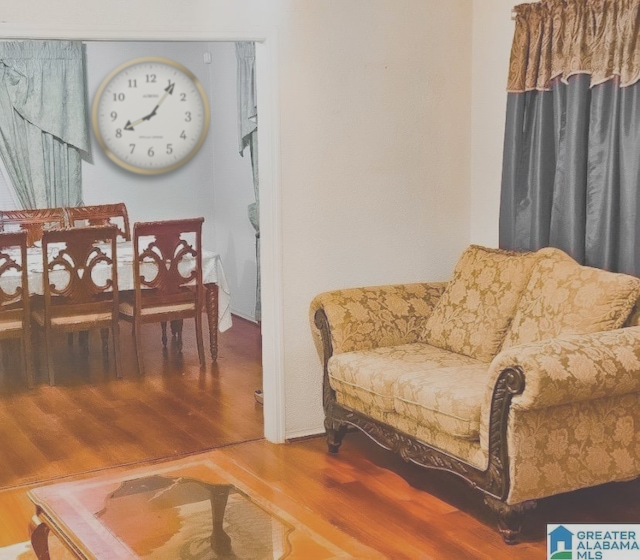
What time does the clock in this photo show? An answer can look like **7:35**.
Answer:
**8:06**
